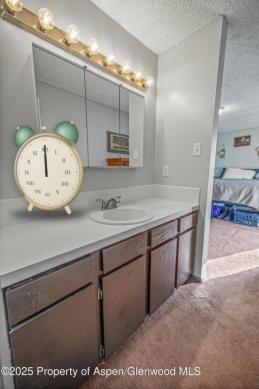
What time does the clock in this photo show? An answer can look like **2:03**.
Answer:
**12:00**
